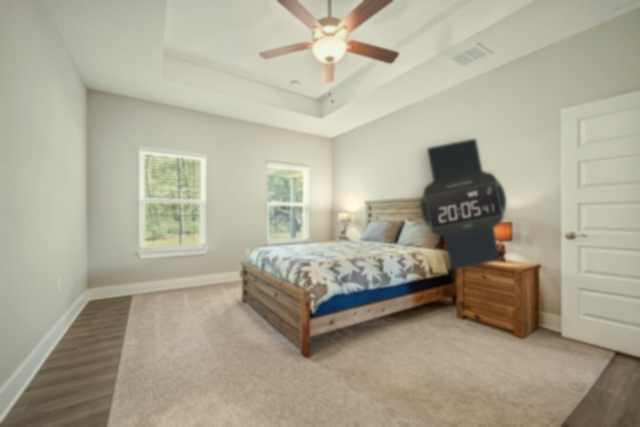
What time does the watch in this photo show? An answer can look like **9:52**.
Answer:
**20:05**
